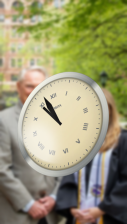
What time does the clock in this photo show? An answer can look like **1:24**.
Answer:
**10:57**
